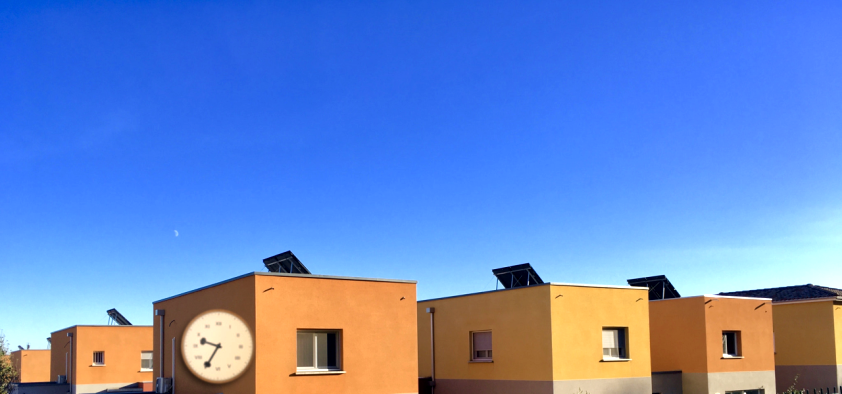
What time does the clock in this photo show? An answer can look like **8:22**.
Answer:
**9:35**
